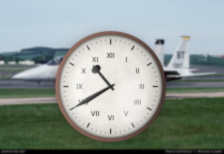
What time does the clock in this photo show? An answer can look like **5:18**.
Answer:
**10:40**
